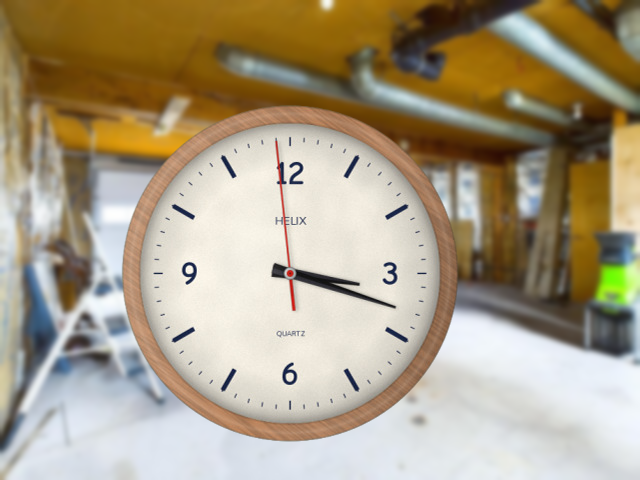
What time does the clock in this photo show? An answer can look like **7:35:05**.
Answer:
**3:17:59**
